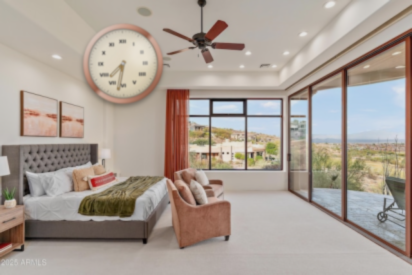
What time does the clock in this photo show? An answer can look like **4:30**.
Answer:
**7:32**
